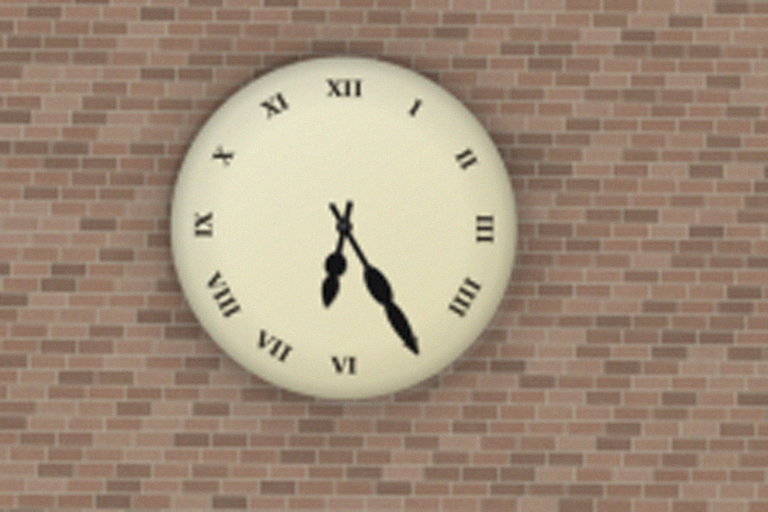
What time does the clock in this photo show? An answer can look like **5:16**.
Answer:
**6:25**
